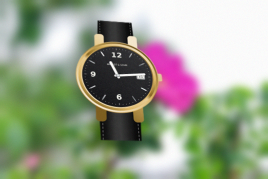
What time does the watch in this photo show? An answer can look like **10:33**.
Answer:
**11:14**
